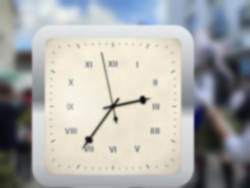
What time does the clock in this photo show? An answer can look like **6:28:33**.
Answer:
**2:35:58**
